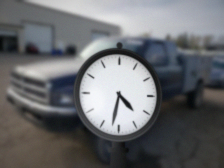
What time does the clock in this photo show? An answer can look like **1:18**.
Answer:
**4:32**
